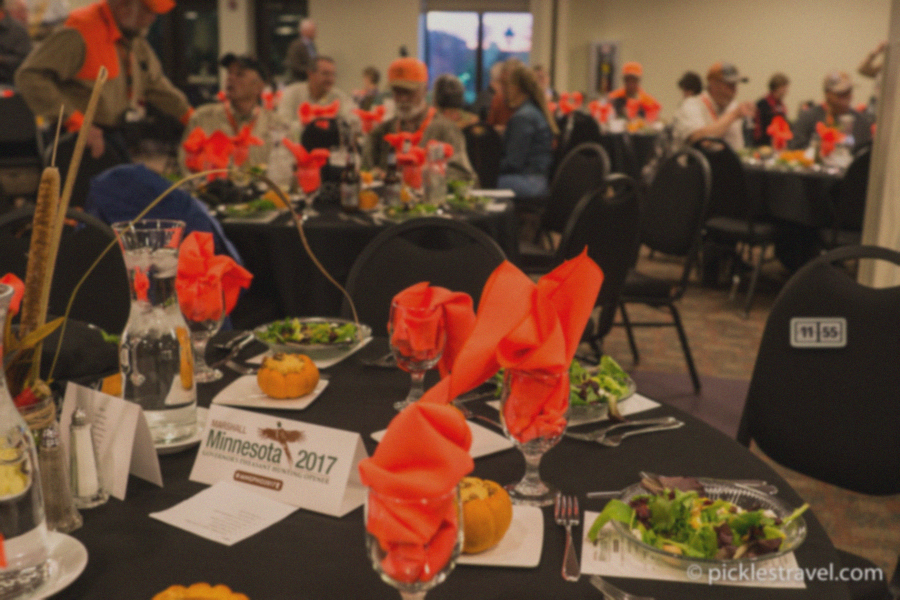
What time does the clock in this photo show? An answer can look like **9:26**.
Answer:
**11:55**
